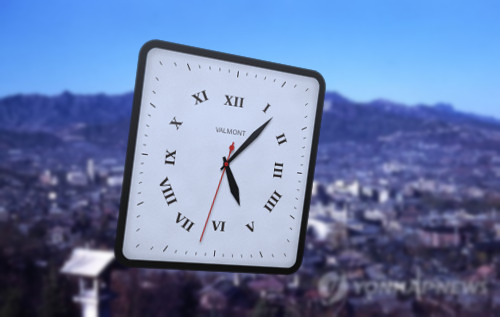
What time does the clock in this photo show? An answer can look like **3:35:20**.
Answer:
**5:06:32**
